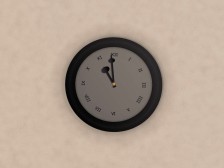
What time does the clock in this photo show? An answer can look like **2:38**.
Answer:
**10:59**
